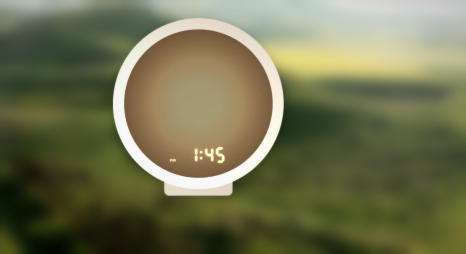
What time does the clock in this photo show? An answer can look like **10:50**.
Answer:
**1:45**
